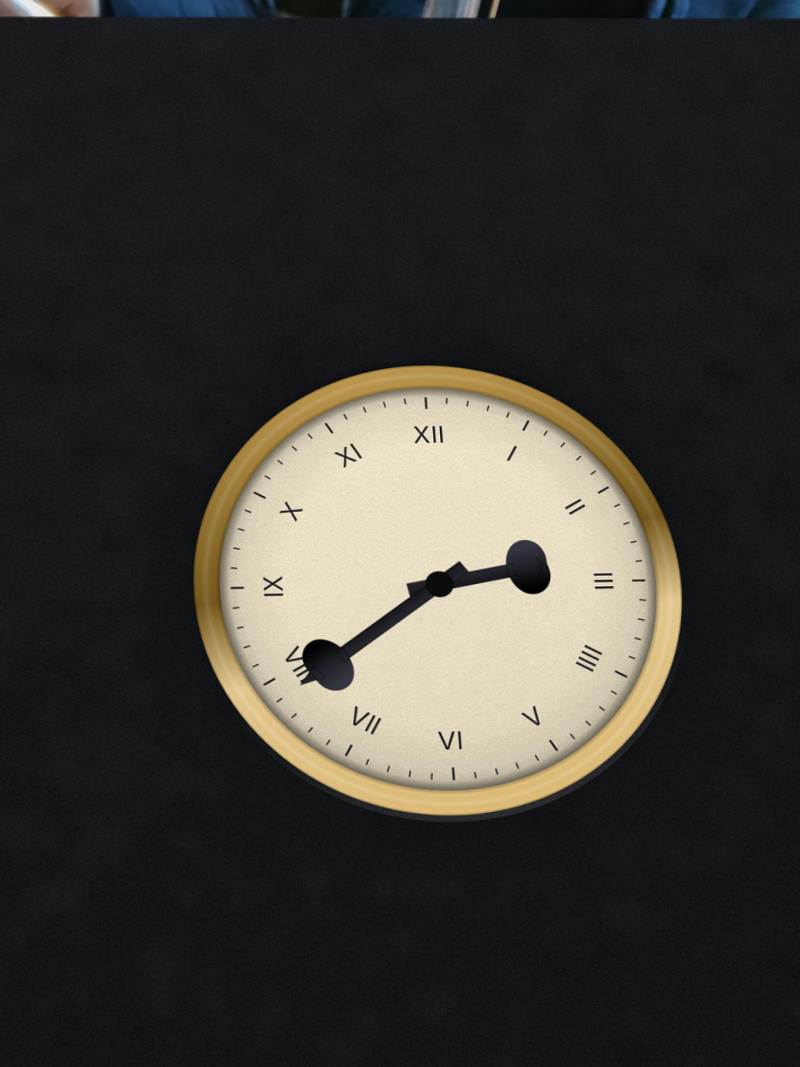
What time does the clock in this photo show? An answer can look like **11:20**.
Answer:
**2:39**
